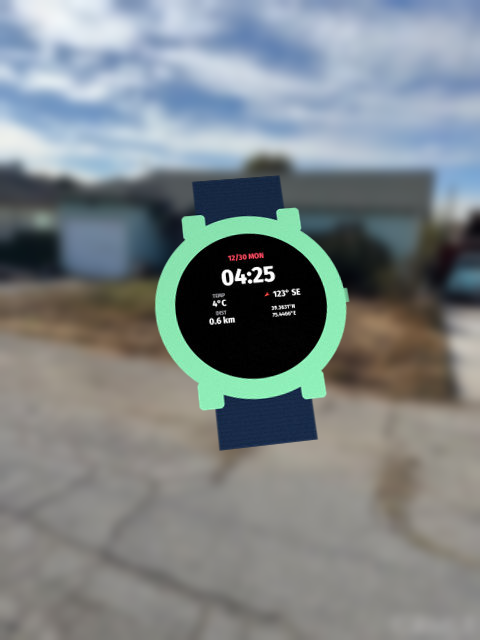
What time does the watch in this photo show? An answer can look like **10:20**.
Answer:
**4:25**
